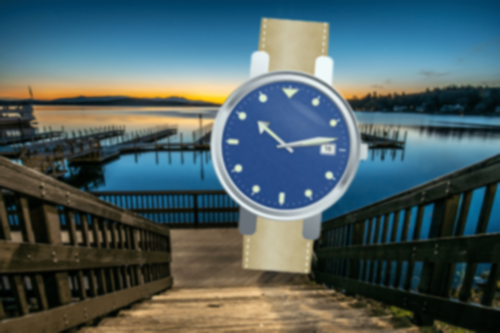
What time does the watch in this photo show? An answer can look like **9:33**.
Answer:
**10:13**
